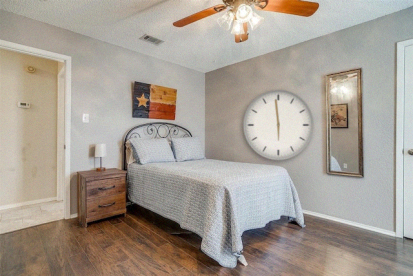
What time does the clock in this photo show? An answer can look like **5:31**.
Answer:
**5:59**
